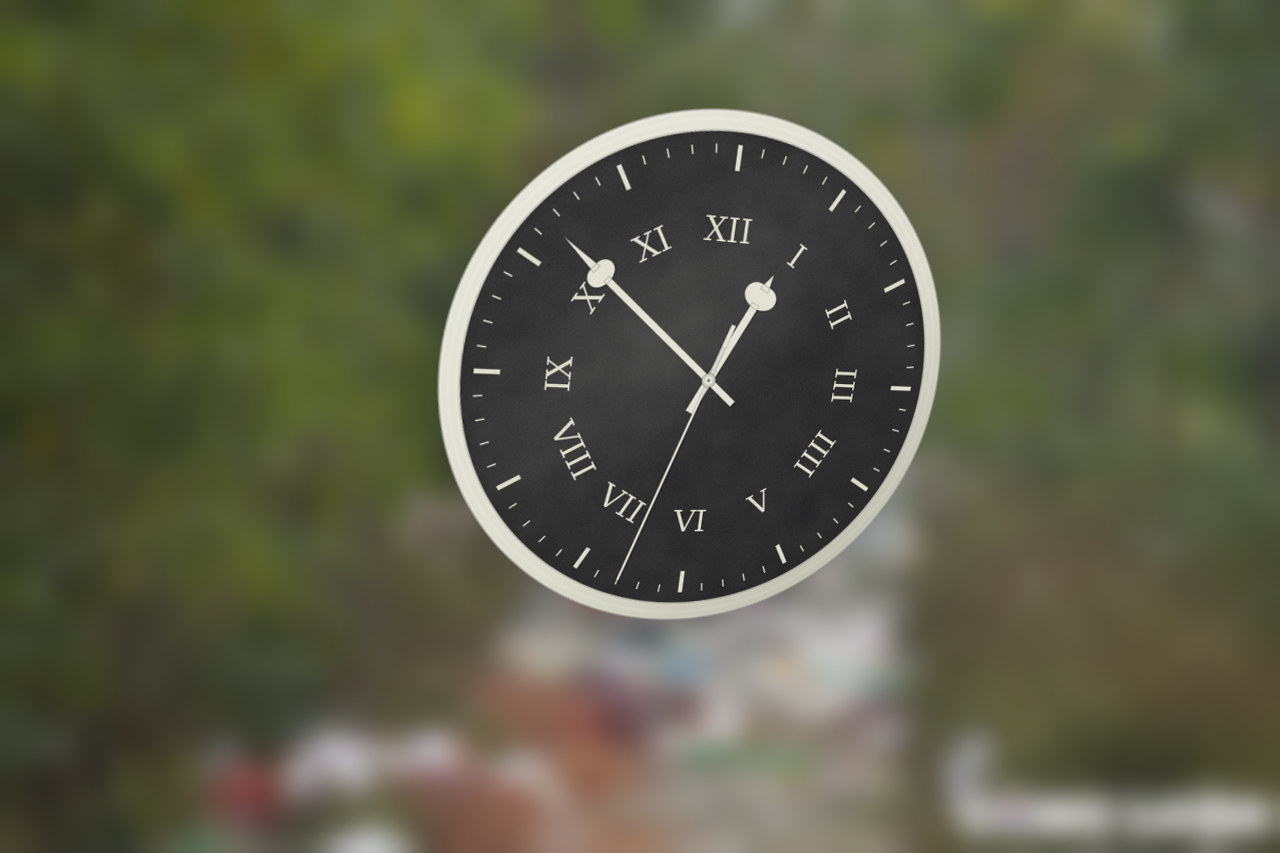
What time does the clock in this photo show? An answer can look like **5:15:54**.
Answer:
**12:51:33**
